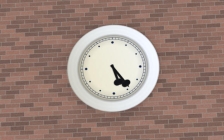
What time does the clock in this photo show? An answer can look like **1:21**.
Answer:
**5:24**
